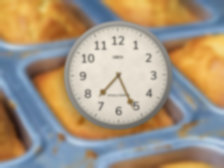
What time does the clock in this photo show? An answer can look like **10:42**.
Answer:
**7:26**
